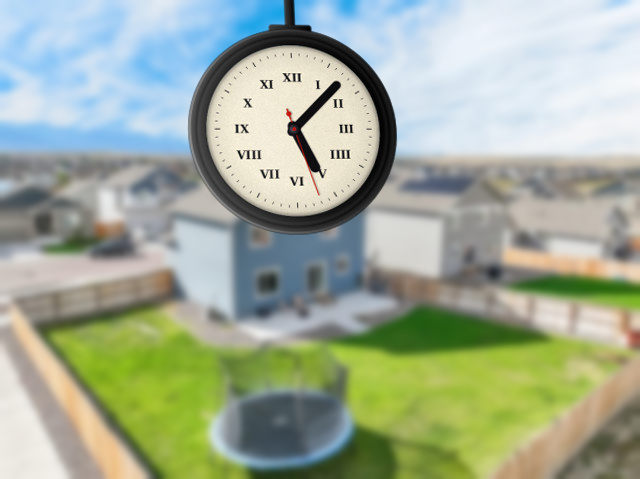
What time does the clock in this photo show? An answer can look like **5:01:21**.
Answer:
**5:07:27**
